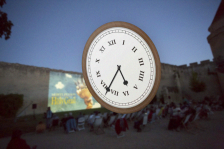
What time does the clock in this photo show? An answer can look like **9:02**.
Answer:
**5:38**
